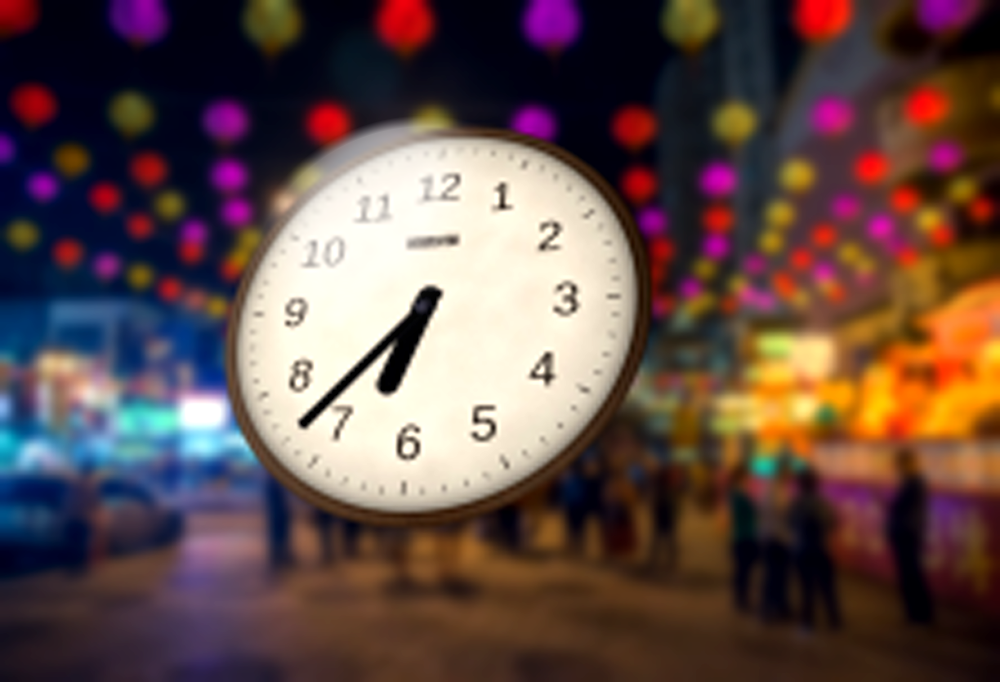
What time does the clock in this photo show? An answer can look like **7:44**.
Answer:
**6:37**
